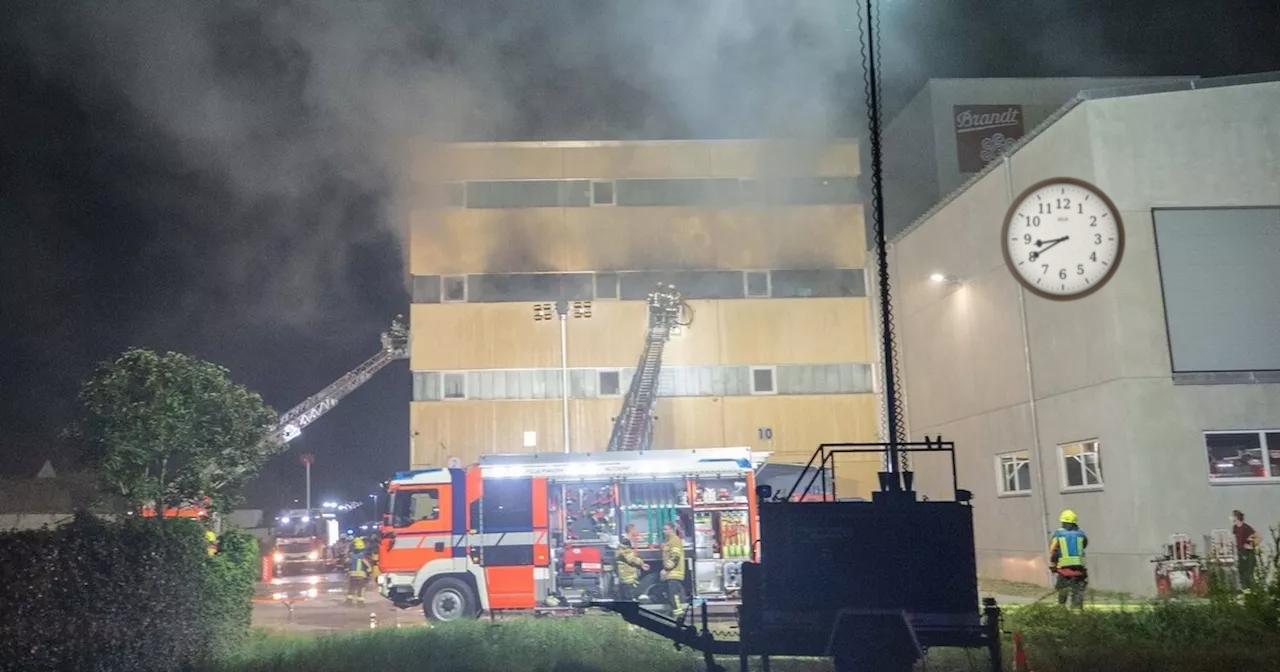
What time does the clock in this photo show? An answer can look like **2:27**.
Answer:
**8:40**
